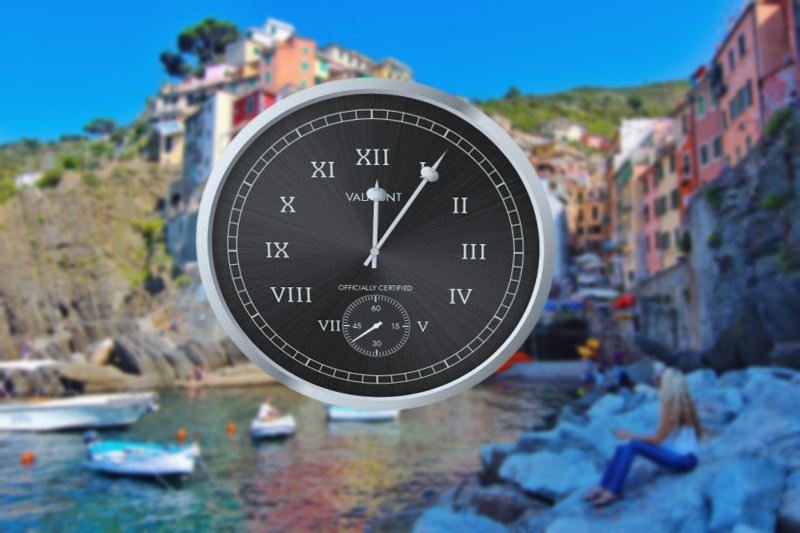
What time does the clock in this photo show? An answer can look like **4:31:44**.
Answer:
**12:05:39**
